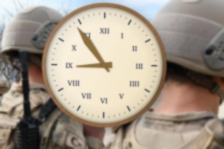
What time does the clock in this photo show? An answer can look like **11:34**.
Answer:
**8:54**
